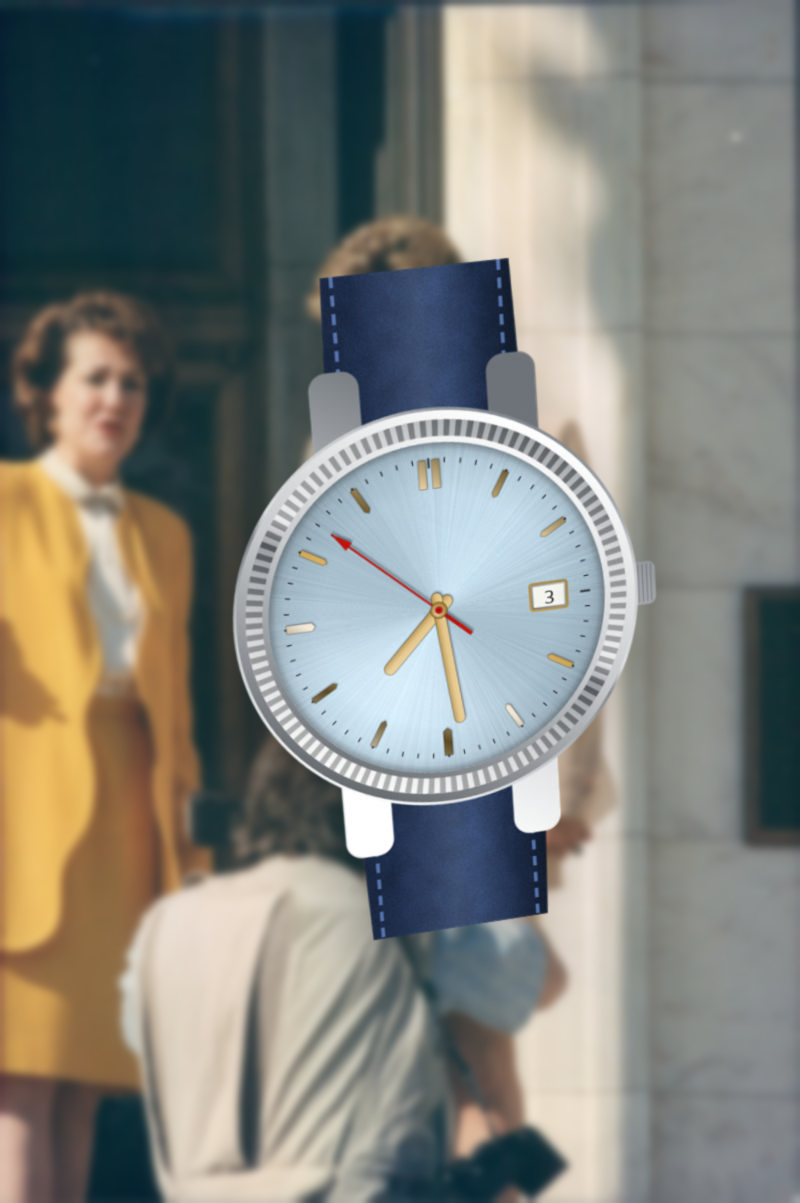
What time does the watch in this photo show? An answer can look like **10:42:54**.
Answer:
**7:28:52**
